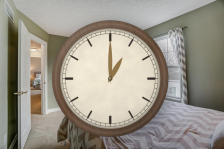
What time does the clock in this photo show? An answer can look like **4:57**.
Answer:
**1:00**
